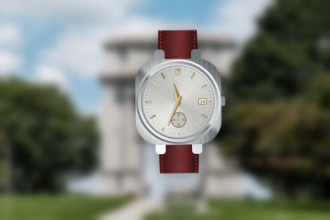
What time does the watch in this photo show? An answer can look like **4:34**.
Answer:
**11:34**
